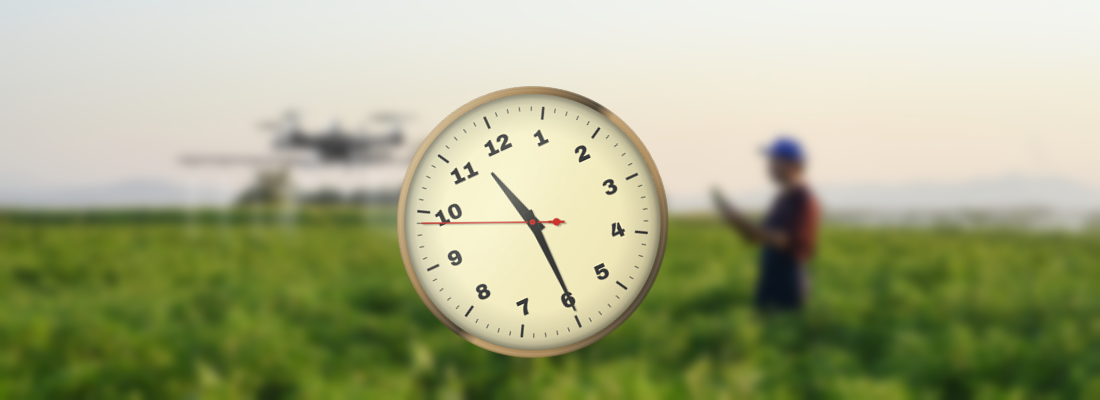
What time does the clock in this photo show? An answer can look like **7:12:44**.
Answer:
**11:29:49**
